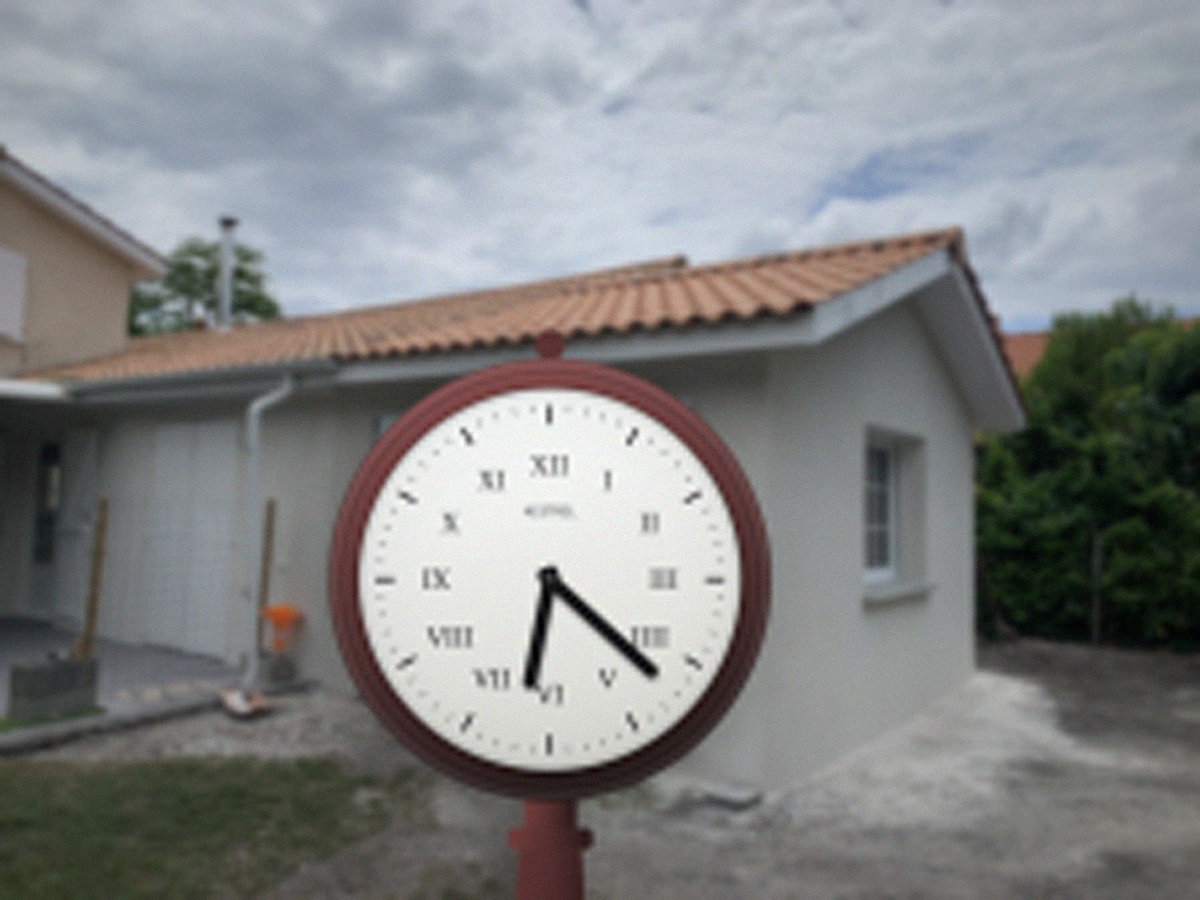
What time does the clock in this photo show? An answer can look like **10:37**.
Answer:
**6:22**
